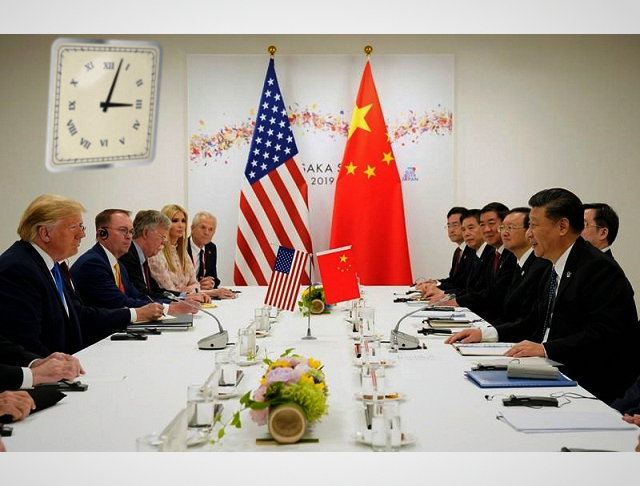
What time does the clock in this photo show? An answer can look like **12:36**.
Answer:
**3:03**
